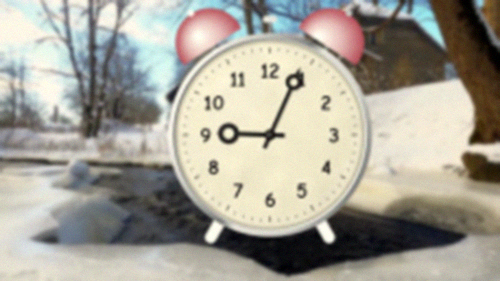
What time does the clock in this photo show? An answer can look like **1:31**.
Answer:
**9:04**
